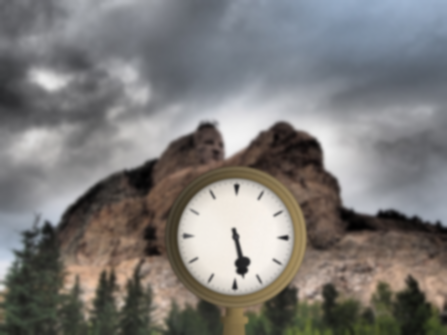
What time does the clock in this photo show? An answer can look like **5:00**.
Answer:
**5:28**
